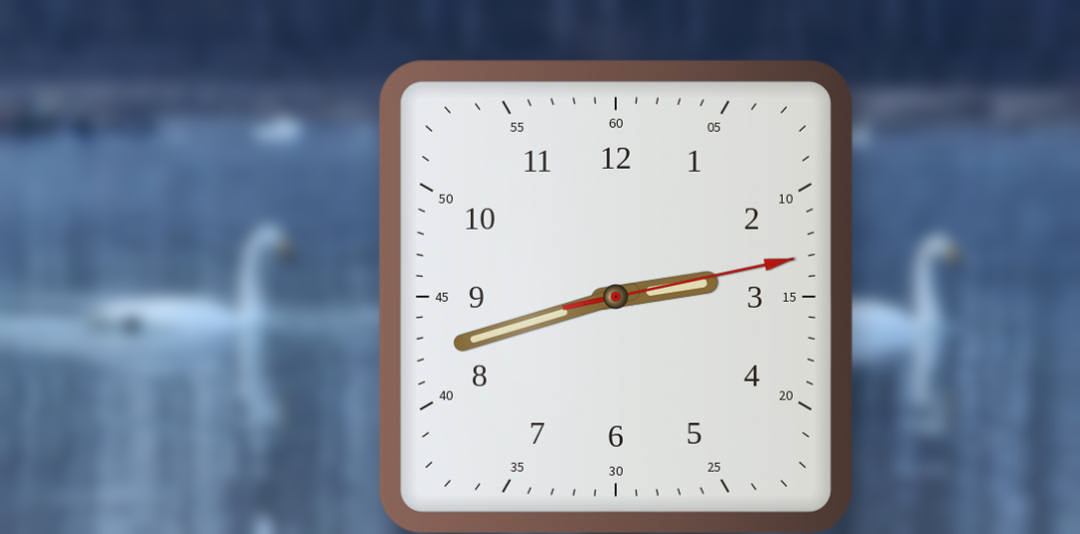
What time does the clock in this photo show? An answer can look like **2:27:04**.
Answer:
**2:42:13**
